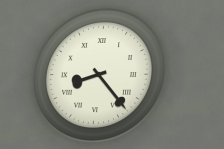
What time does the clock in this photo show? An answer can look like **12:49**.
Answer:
**8:23**
